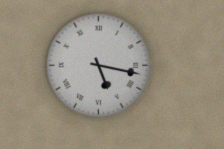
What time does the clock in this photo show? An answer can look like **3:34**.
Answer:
**5:17**
